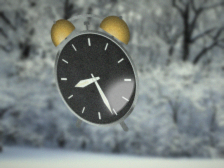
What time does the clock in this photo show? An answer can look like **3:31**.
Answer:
**8:26**
